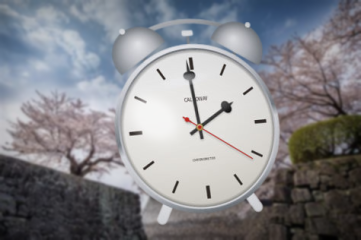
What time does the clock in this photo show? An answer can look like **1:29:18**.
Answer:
**1:59:21**
